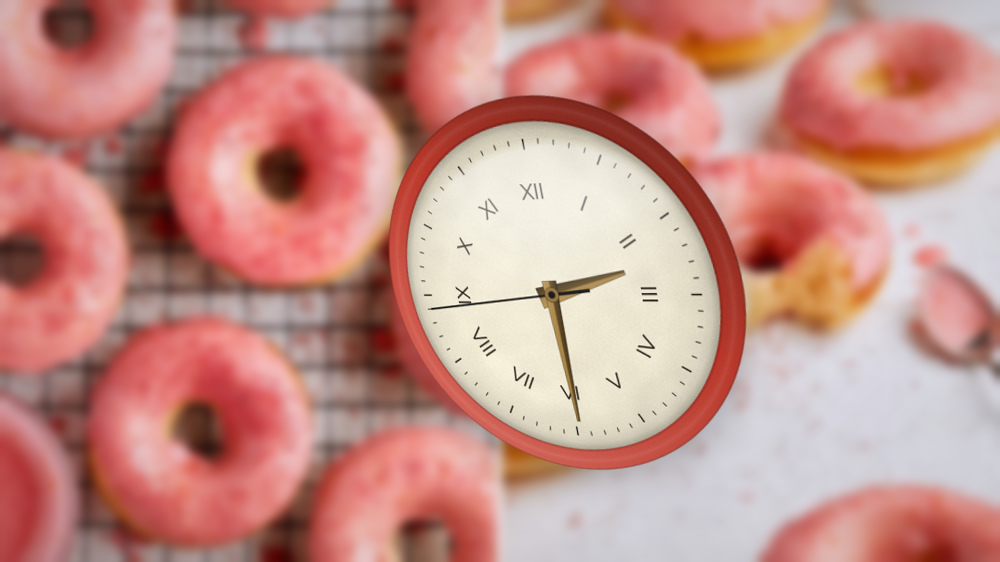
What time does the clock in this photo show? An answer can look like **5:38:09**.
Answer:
**2:29:44**
